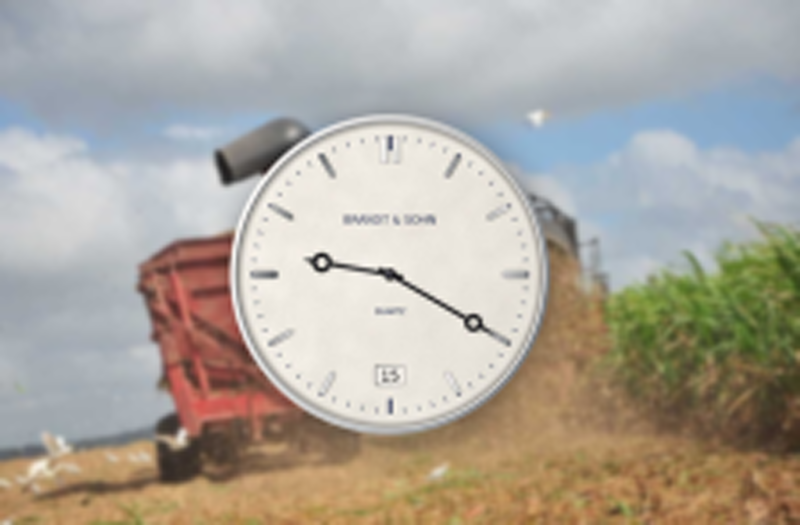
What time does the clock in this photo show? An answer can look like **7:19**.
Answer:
**9:20**
